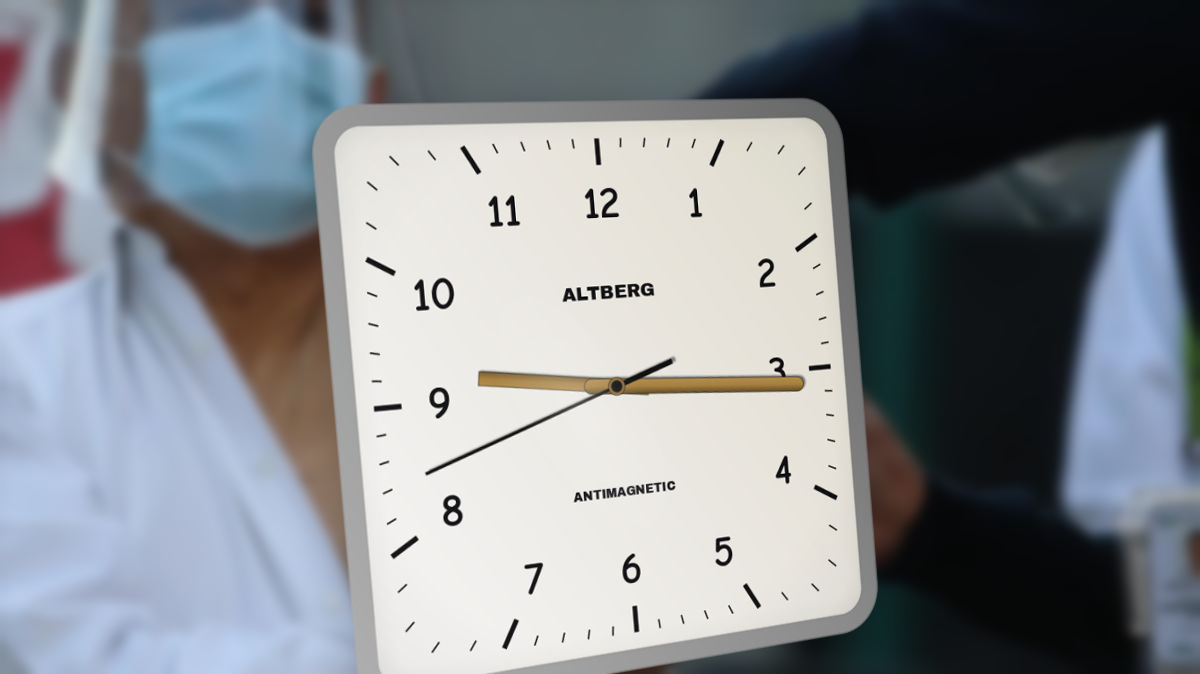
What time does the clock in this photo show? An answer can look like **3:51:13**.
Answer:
**9:15:42**
